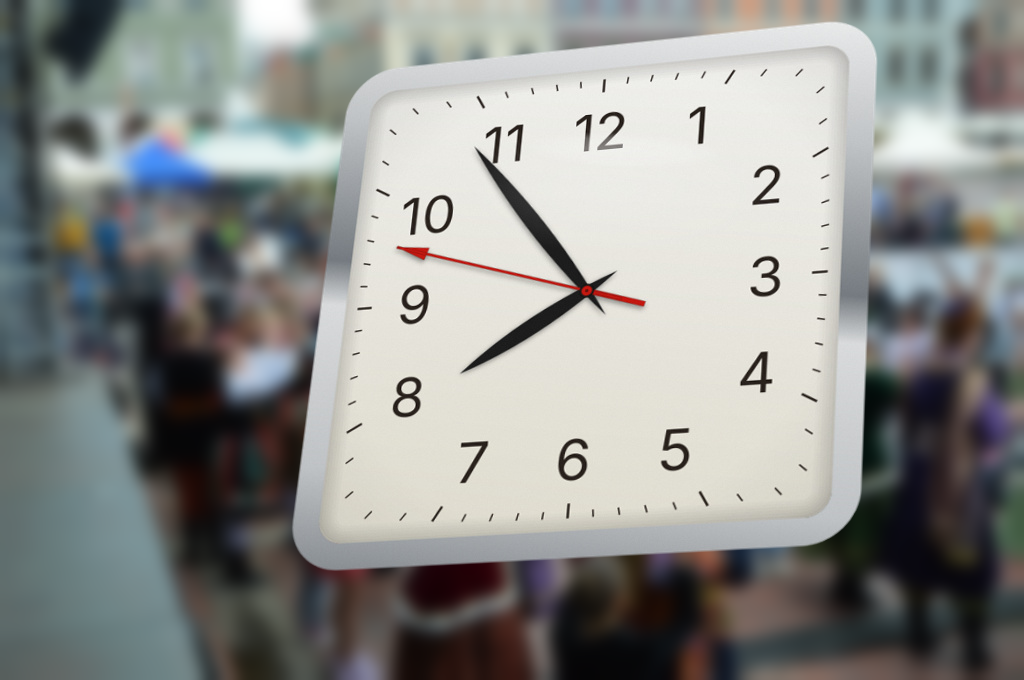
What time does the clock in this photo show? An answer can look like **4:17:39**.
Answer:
**7:53:48**
